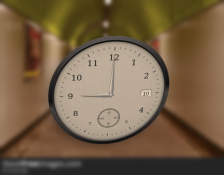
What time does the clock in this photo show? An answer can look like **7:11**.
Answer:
**9:00**
